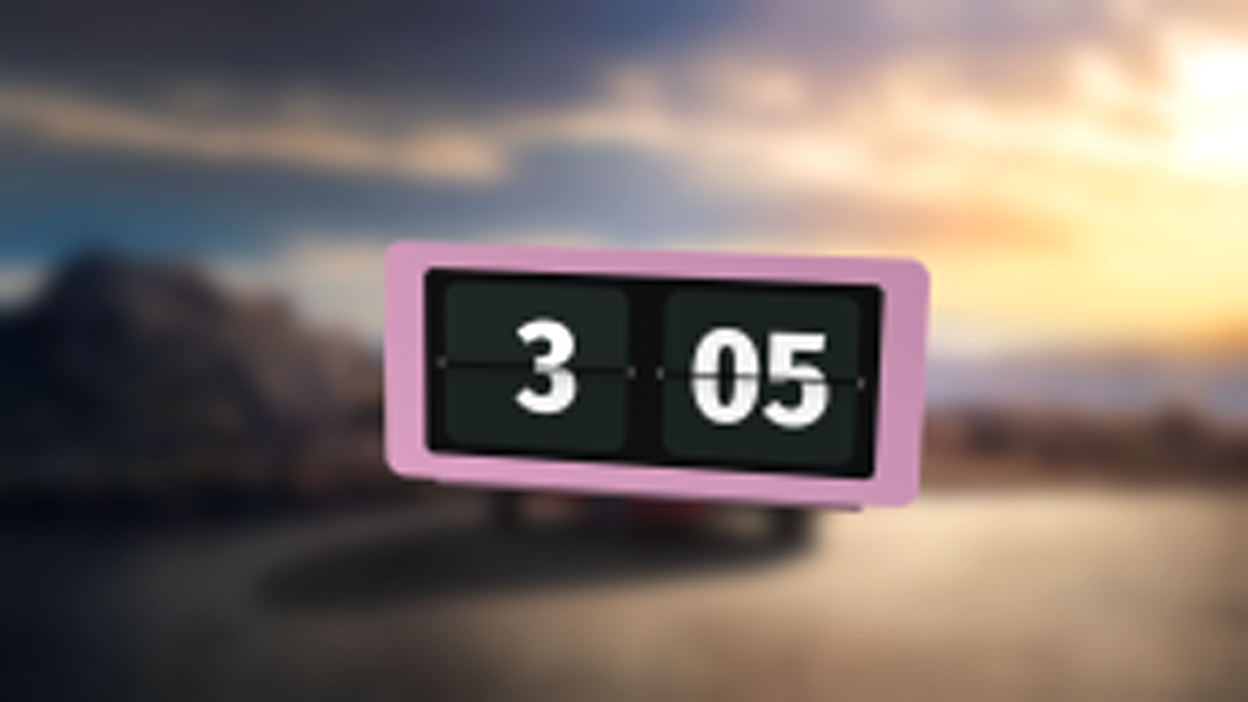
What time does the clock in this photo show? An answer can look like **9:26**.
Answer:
**3:05**
